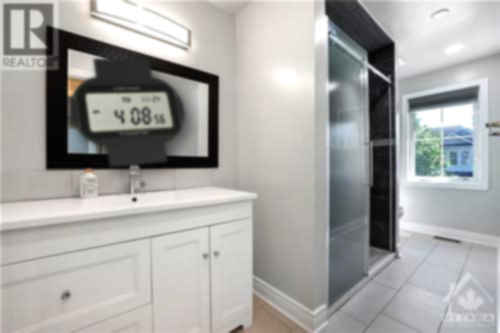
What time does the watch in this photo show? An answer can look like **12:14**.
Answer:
**4:08**
